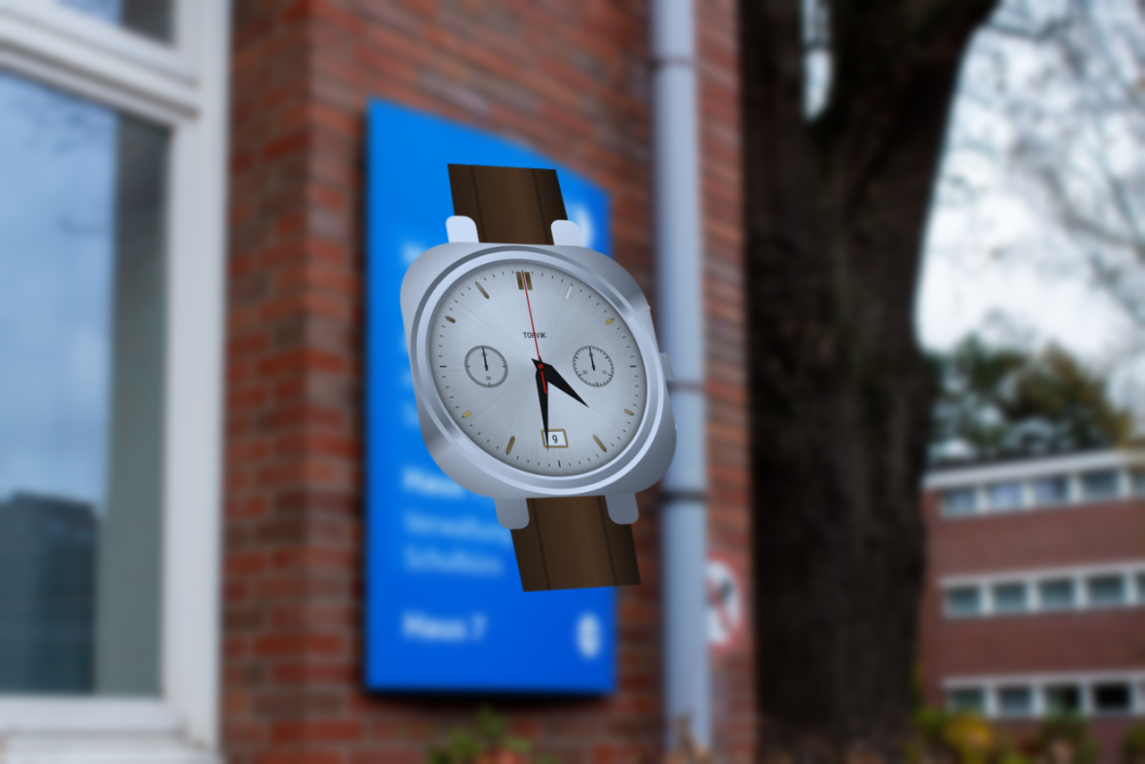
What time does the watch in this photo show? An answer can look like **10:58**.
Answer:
**4:31**
